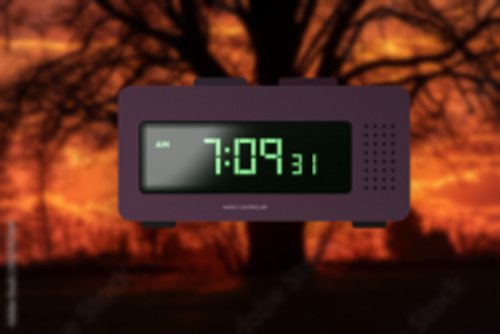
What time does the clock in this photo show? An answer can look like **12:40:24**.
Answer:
**7:09:31**
